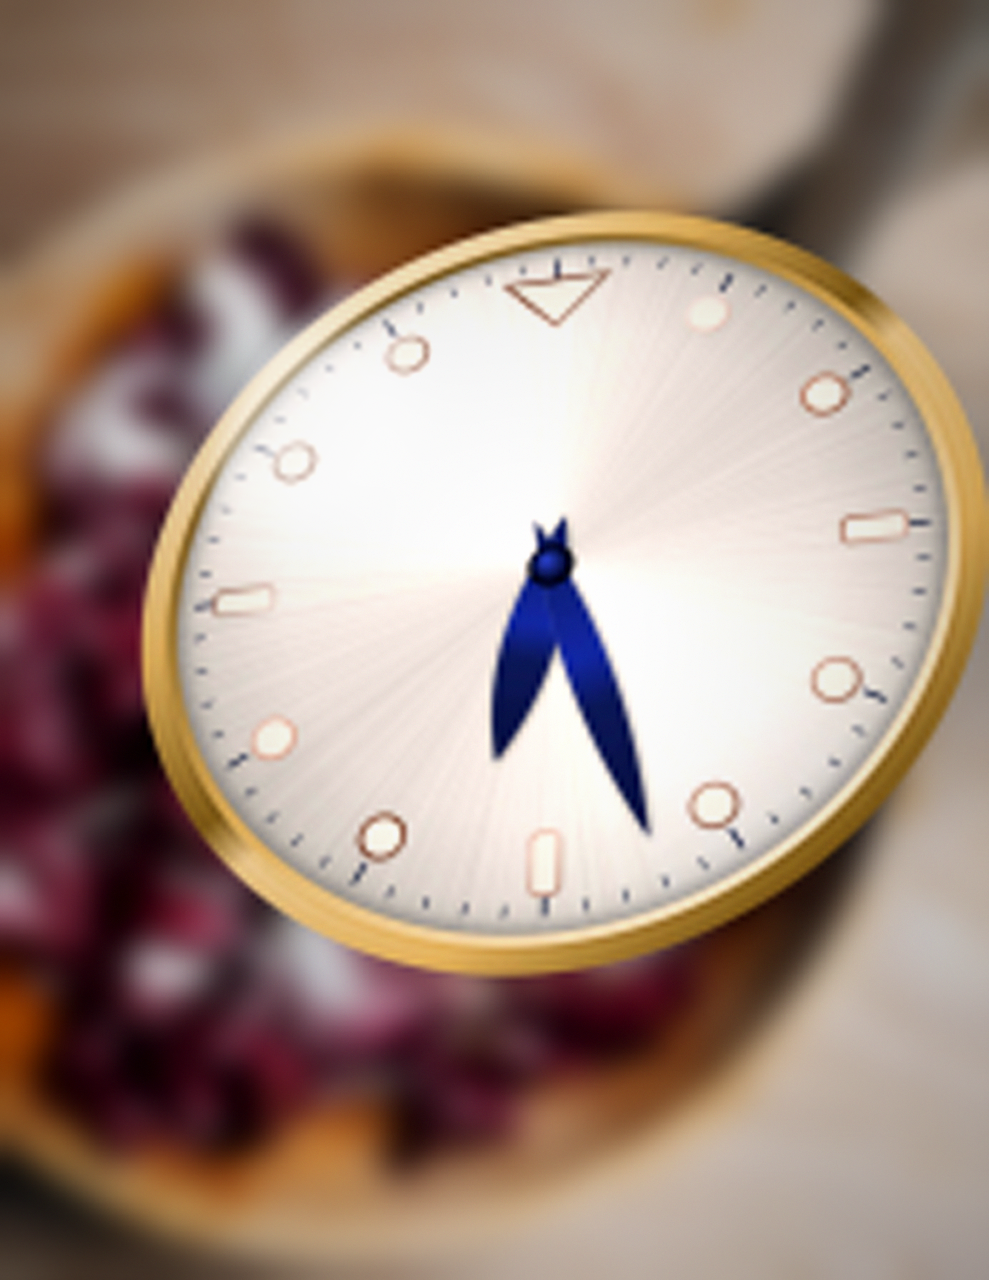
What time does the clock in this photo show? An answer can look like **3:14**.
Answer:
**6:27**
